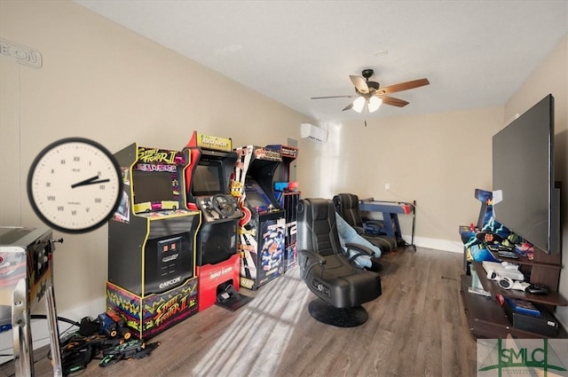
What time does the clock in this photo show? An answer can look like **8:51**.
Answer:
**2:13**
